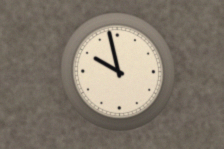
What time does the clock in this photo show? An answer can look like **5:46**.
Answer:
**9:58**
